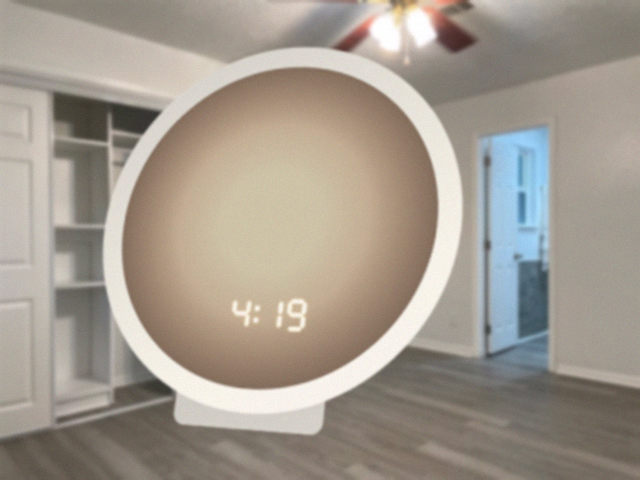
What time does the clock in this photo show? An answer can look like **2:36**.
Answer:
**4:19**
